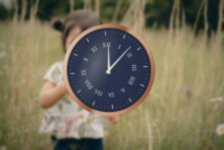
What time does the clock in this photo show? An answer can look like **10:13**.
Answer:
**12:08**
